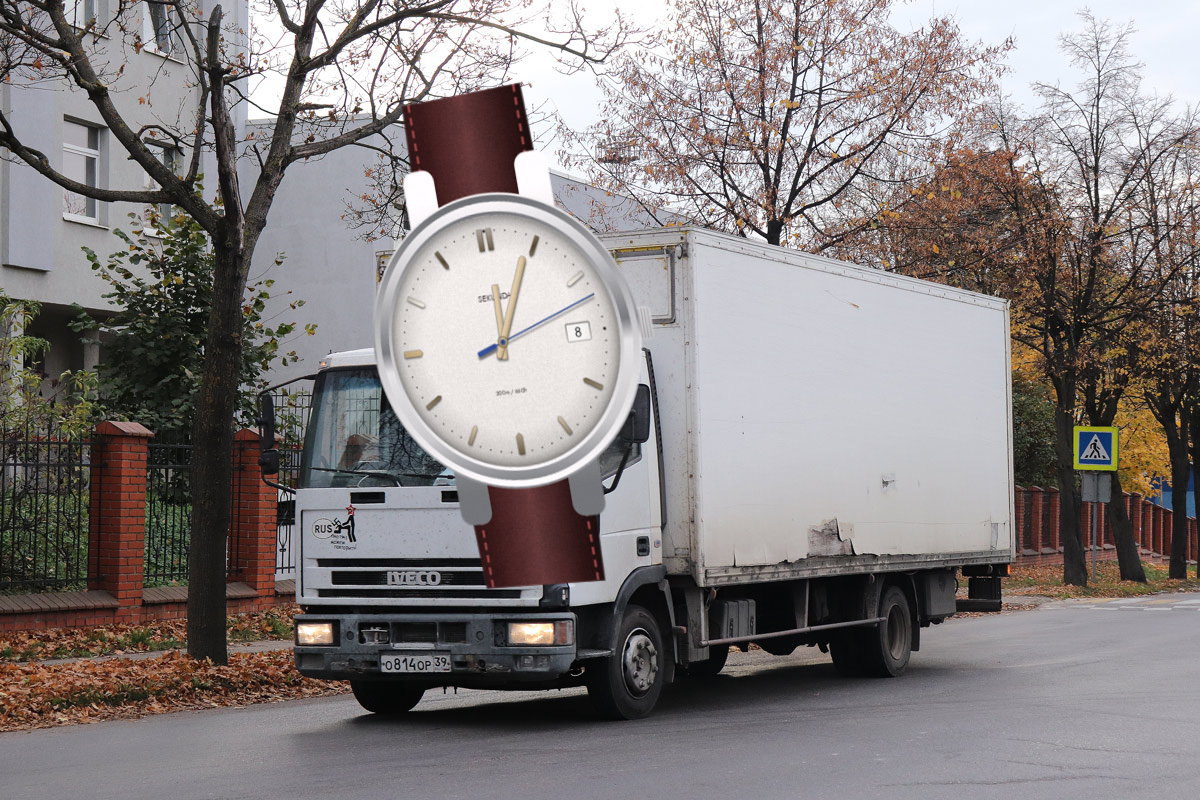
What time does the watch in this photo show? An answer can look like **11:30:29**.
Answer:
**12:04:12**
